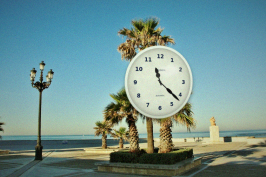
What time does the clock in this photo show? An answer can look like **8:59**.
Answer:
**11:22**
